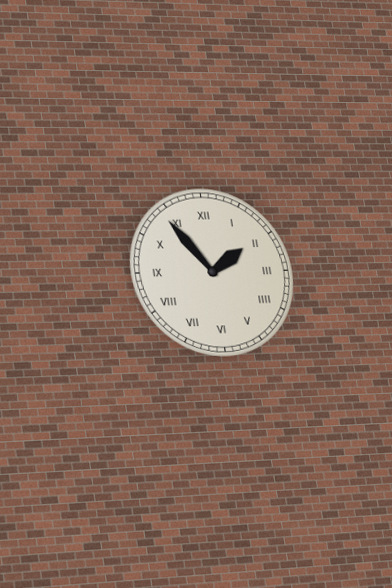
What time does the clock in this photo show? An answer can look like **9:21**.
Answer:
**1:54**
